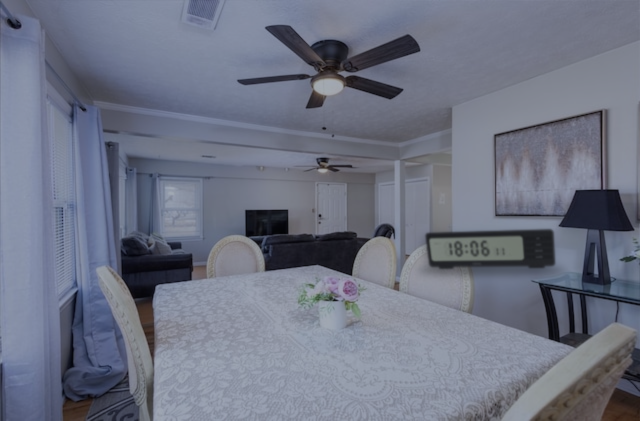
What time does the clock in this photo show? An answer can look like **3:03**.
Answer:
**18:06**
